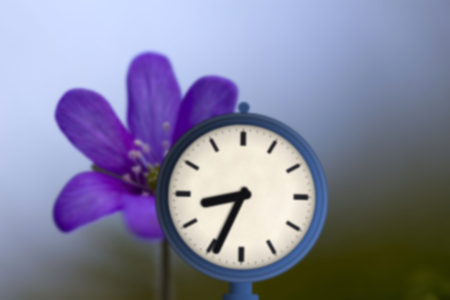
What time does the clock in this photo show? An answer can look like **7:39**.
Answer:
**8:34**
